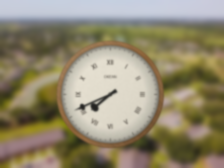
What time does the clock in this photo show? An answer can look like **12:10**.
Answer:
**7:41**
